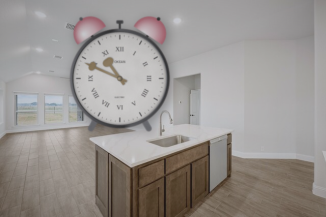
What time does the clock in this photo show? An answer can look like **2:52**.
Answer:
**10:49**
